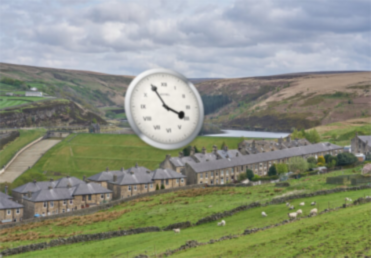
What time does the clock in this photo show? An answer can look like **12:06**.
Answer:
**3:55**
